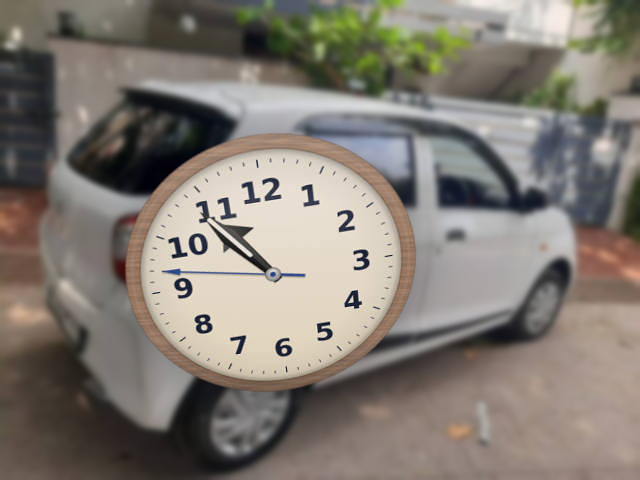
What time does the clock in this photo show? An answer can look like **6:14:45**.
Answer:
**10:53:47**
